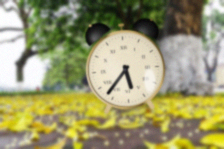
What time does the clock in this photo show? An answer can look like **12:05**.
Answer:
**5:37**
